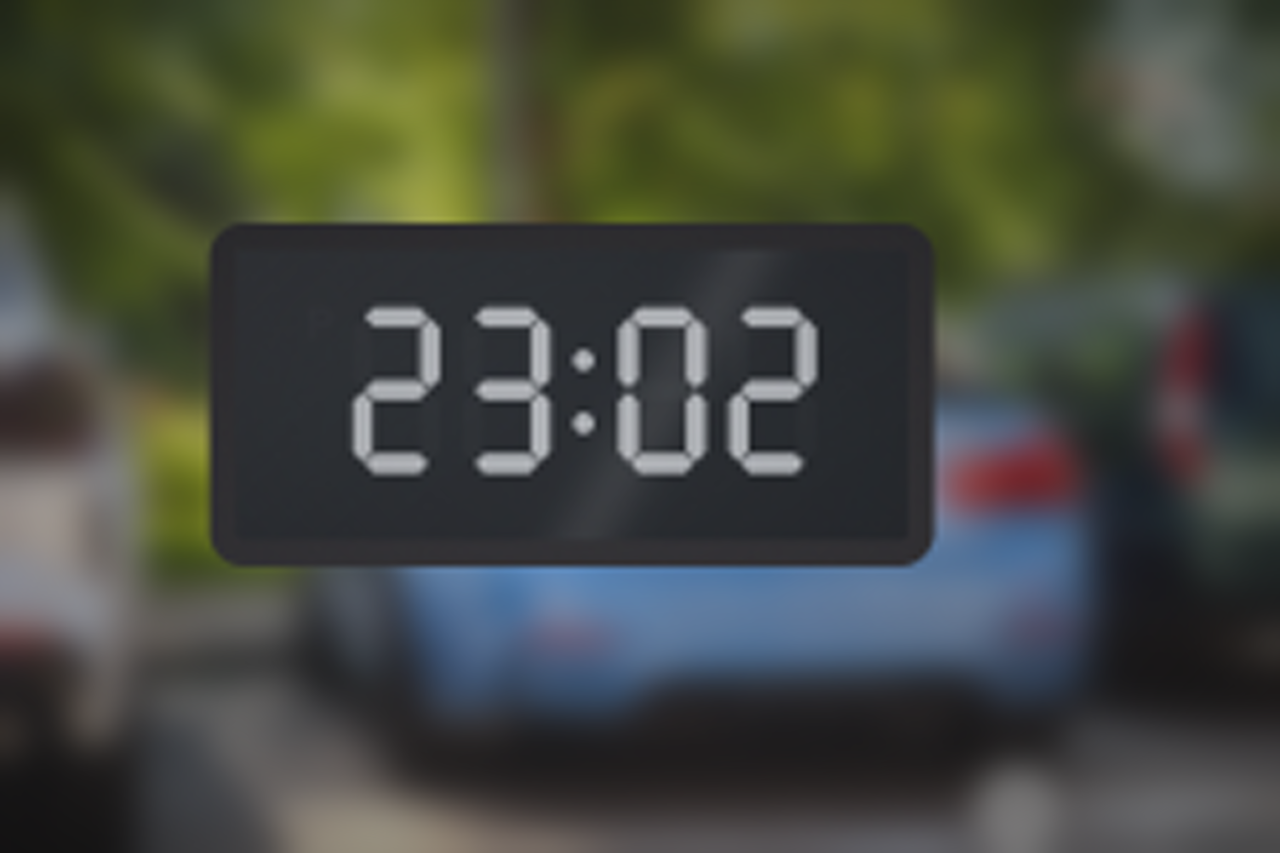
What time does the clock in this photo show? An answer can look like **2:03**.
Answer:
**23:02**
